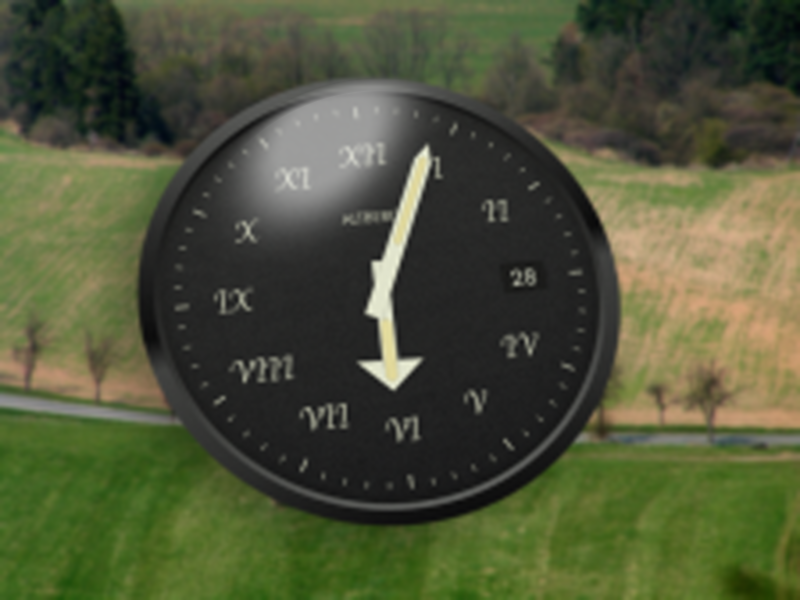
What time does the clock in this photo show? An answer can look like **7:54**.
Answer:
**6:04**
